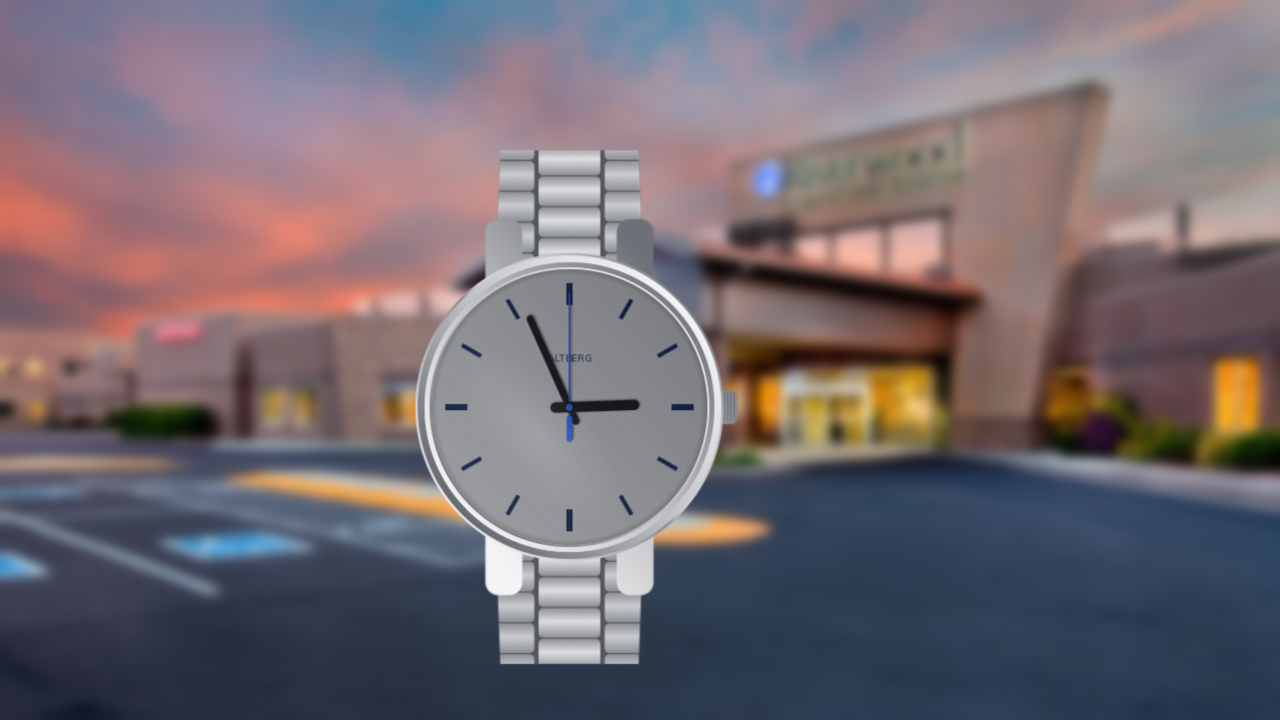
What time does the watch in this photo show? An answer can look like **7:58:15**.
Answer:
**2:56:00**
